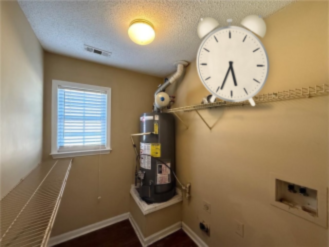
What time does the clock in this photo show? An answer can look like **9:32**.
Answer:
**5:34**
